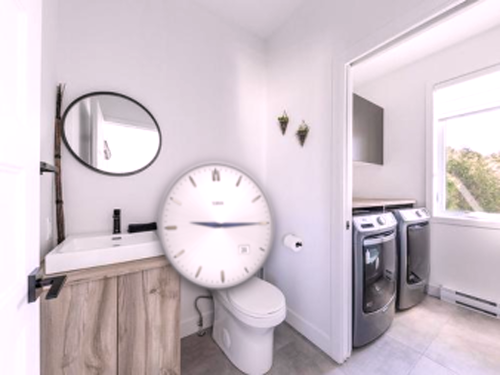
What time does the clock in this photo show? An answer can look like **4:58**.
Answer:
**9:15**
